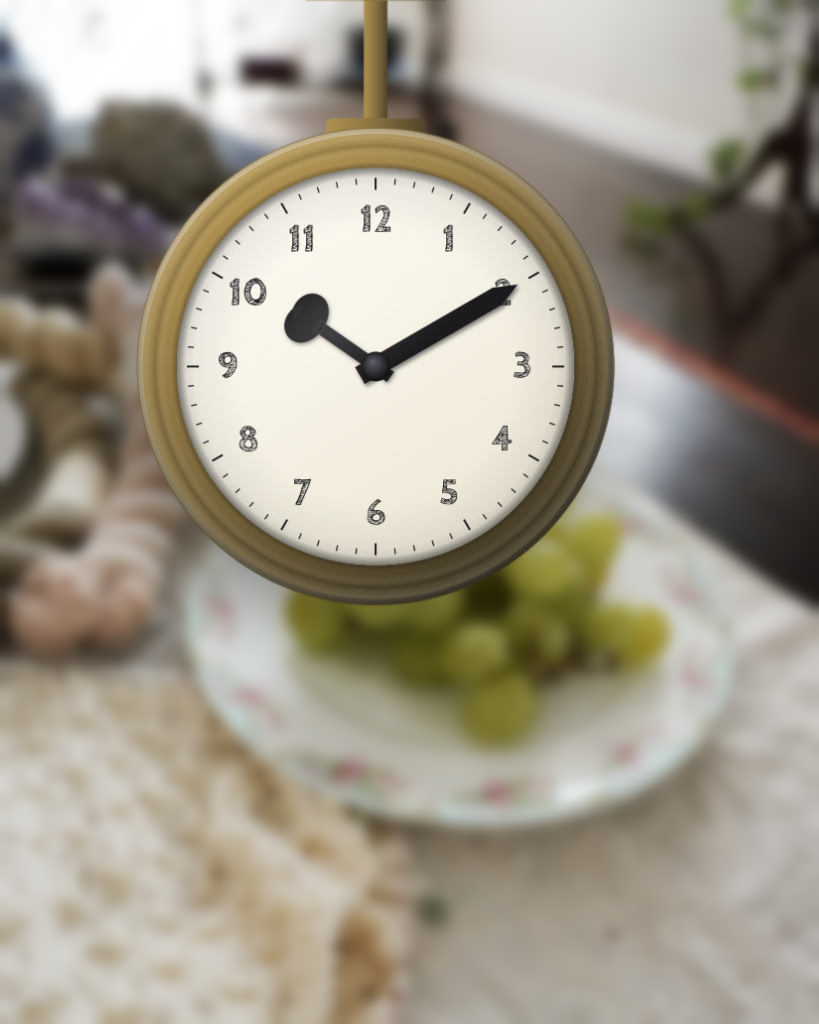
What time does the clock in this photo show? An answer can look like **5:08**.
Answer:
**10:10**
